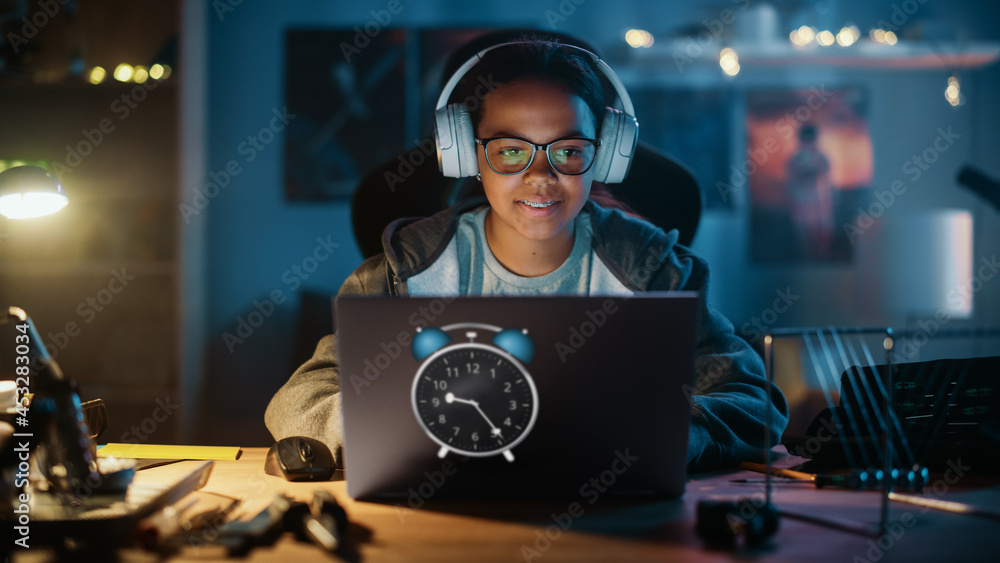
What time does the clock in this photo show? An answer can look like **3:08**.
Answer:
**9:24**
